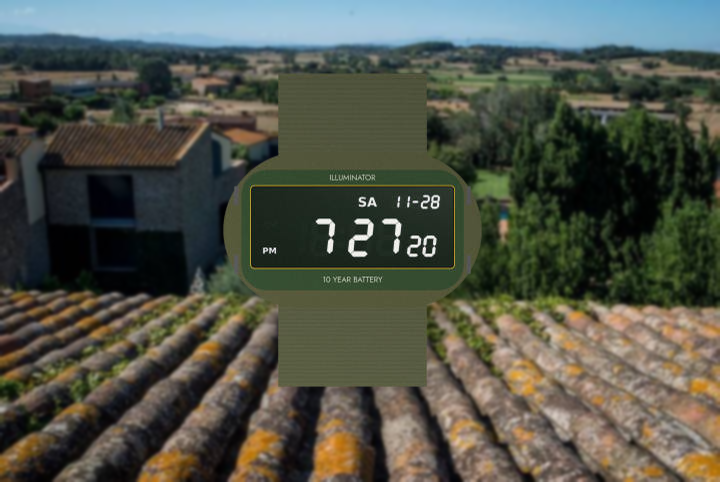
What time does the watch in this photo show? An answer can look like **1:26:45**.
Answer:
**7:27:20**
